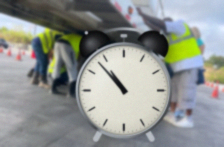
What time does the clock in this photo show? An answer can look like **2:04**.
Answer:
**10:53**
